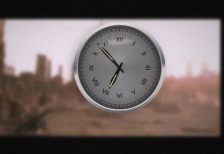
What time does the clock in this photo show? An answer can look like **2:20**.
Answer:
**6:53**
